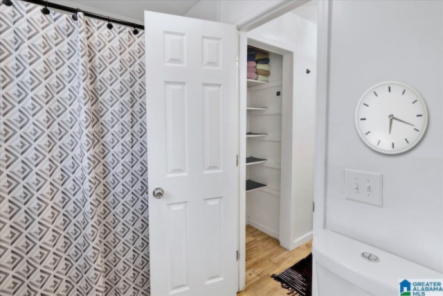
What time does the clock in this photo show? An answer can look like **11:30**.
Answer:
**6:19**
